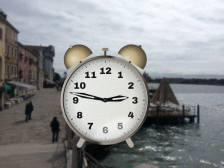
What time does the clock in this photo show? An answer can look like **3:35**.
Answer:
**2:47**
